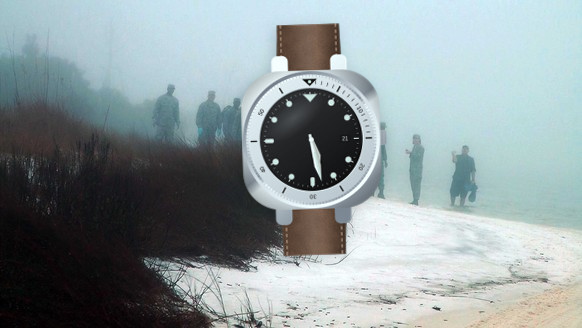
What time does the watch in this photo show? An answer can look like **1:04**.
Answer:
**5:28**
